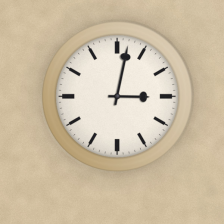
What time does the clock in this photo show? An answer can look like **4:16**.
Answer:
**3:02**
